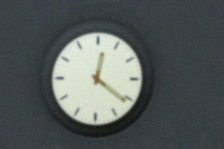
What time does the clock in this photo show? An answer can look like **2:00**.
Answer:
**12:21**
